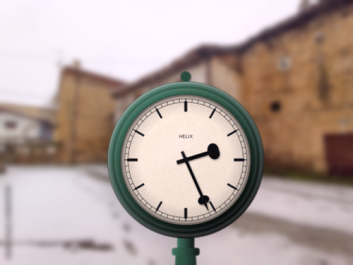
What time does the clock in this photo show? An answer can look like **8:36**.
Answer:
**2:26**
